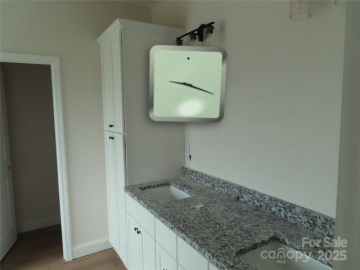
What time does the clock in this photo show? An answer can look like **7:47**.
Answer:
**9:18**
